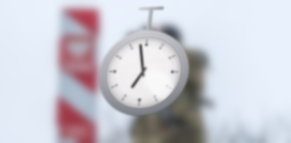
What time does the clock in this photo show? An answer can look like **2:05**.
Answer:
**6:58**
